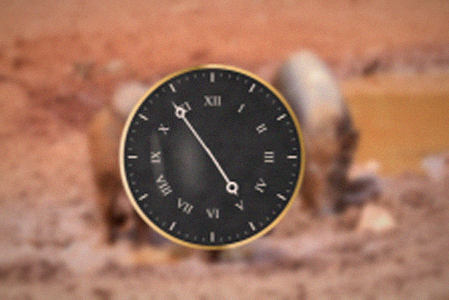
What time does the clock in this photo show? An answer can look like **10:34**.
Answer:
**4:54**
